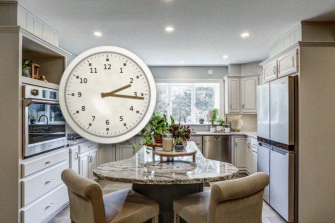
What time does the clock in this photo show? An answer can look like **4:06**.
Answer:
**2:16**
